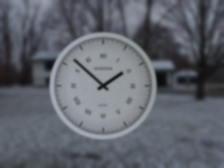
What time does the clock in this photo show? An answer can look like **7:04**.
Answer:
**1:52**
